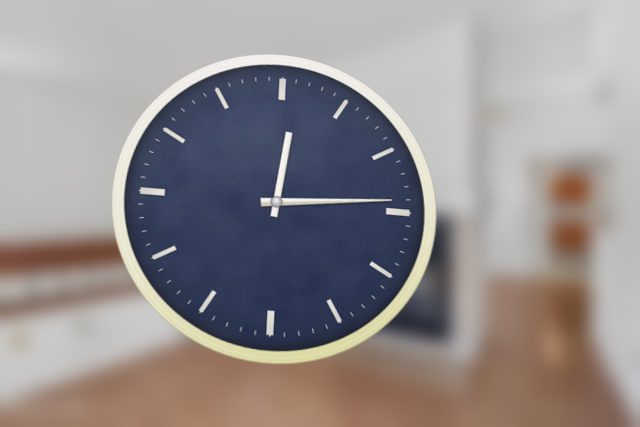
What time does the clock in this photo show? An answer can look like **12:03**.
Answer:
**12:14**
